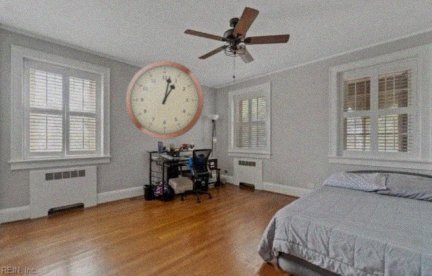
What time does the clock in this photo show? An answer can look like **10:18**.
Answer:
**1:02**
